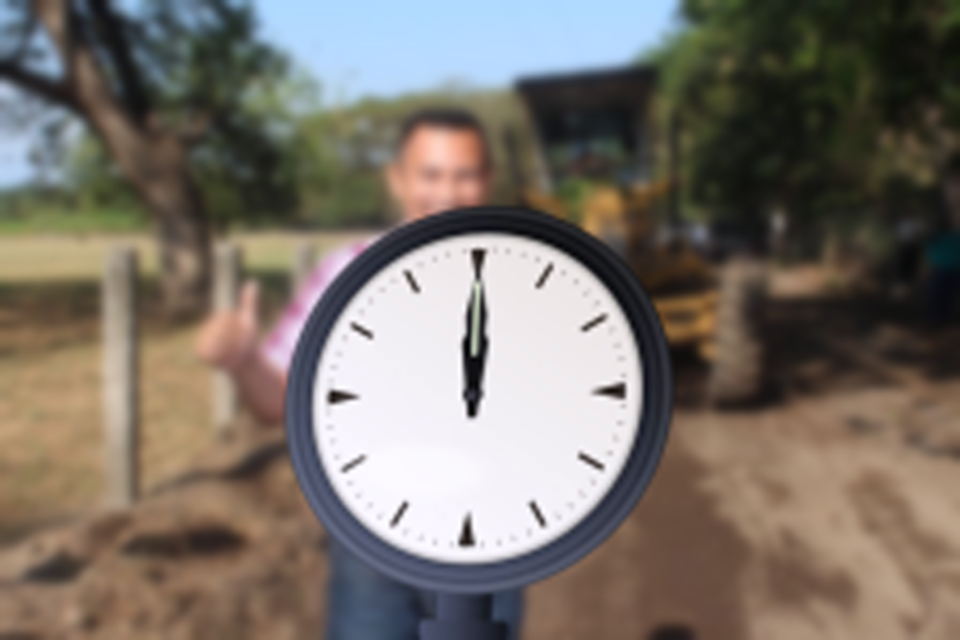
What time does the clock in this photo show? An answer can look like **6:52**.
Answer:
**12:00**
